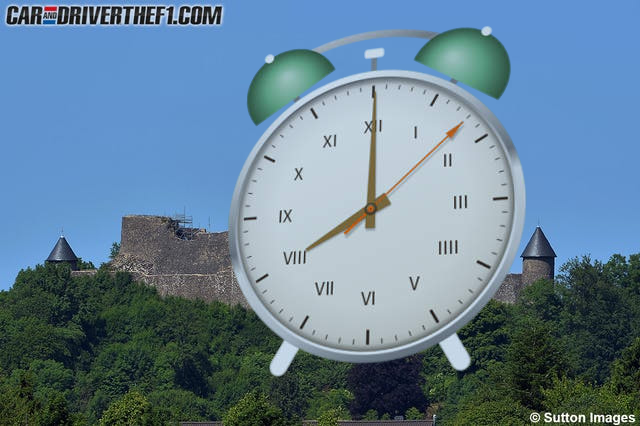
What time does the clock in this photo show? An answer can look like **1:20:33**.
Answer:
**8:00:08**
